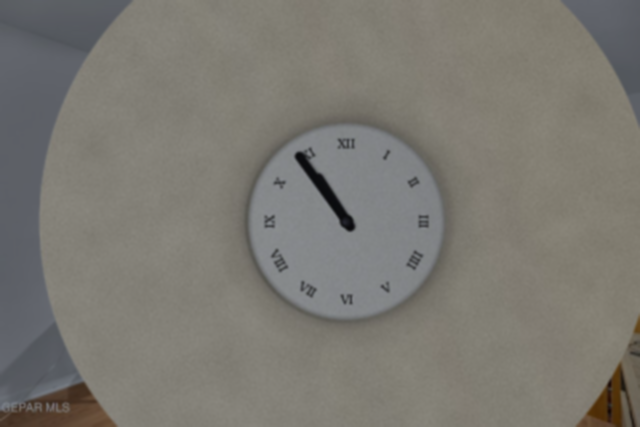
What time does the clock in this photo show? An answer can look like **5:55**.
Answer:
**10:54**
